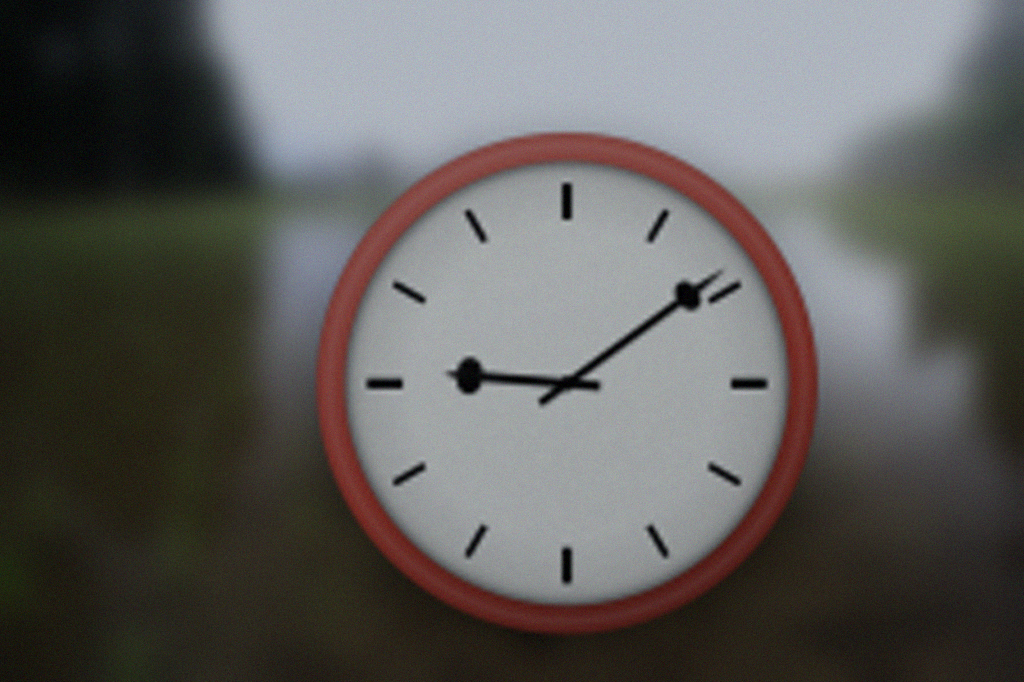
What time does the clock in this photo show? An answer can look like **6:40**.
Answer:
**9:09**
